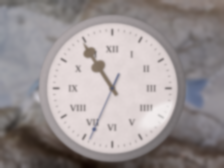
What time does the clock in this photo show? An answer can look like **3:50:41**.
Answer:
**10:54:34**
